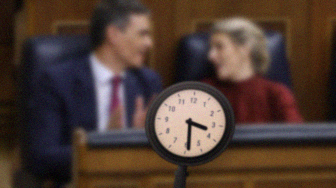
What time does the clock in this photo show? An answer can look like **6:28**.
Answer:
**3:29**
